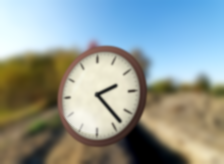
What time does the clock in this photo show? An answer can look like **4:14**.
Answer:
**2:23**
